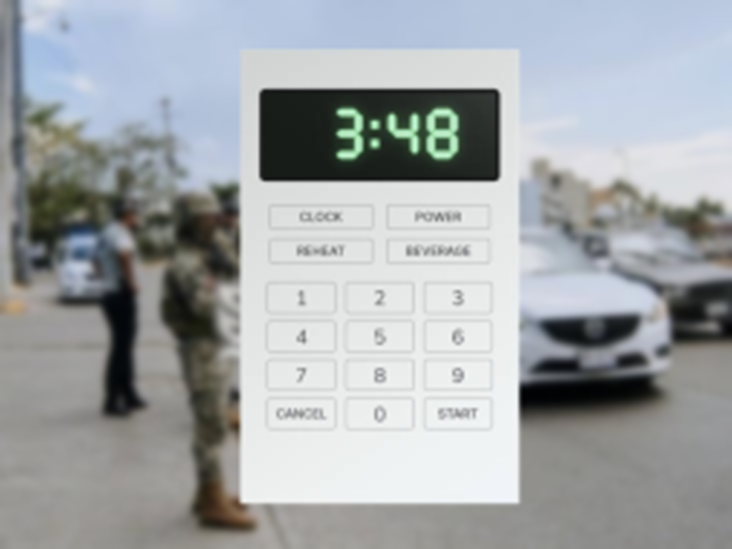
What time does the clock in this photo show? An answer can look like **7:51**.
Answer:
**3:48**
